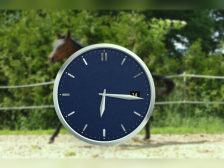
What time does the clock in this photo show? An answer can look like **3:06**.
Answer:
**6:16**
